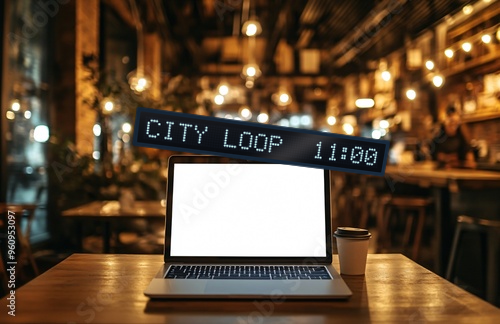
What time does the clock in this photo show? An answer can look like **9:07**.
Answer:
**11:00**
